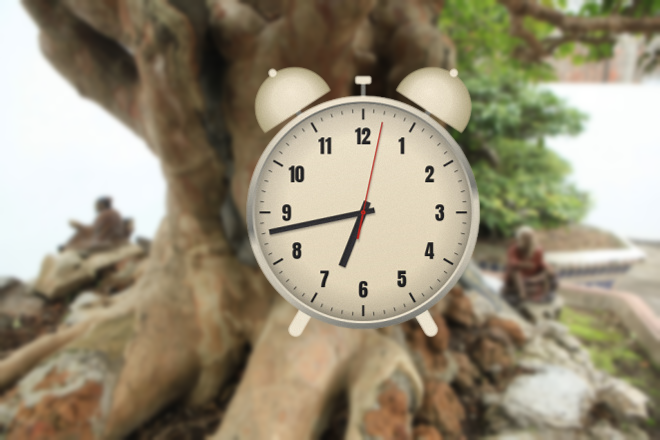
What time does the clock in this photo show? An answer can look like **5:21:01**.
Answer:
**6:43:02**
